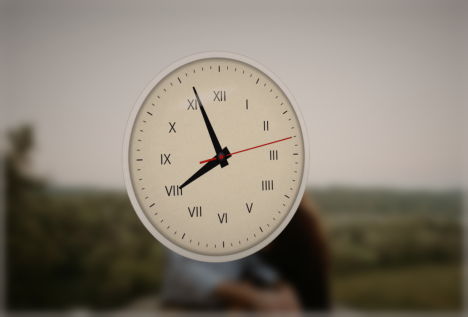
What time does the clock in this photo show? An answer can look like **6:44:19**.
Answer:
**7:56:13**
